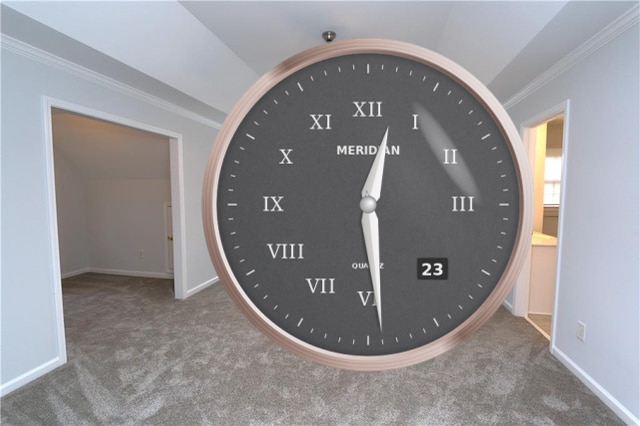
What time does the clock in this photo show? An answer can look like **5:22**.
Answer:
**12:29**
